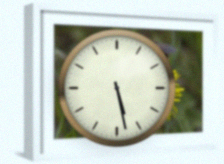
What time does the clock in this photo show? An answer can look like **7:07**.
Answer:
**5:28**
